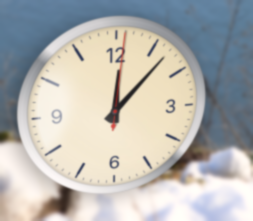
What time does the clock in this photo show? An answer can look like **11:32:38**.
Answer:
**12:07:01**
